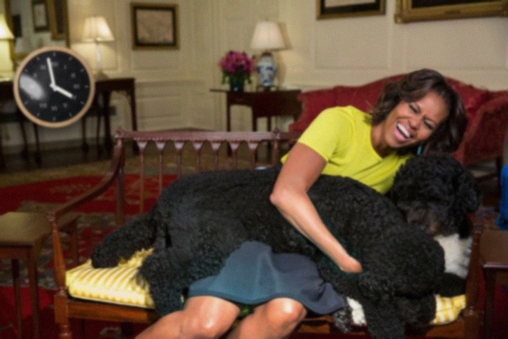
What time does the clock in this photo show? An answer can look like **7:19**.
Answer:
**3:58**
